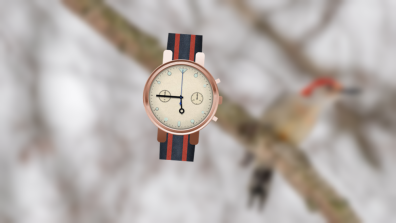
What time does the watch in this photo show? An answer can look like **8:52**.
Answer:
**5:45**
